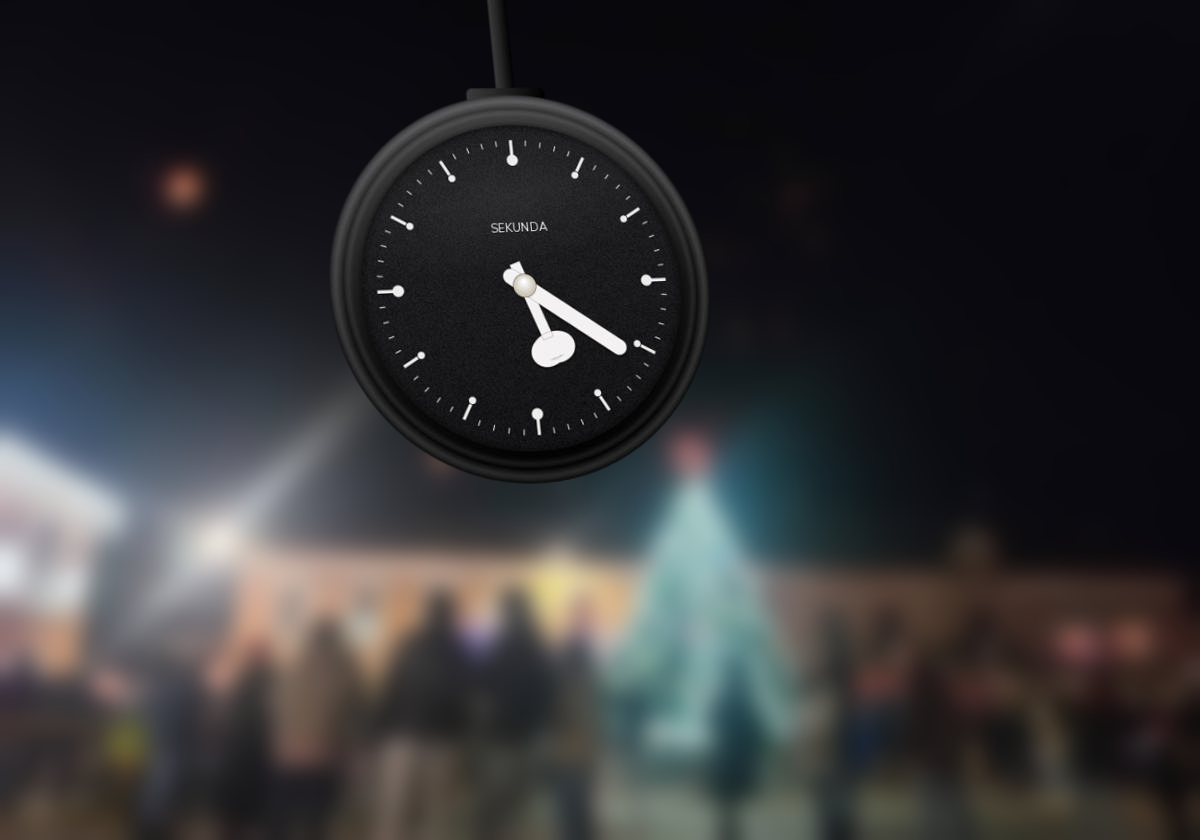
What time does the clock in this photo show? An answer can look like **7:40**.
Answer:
**5:21**
